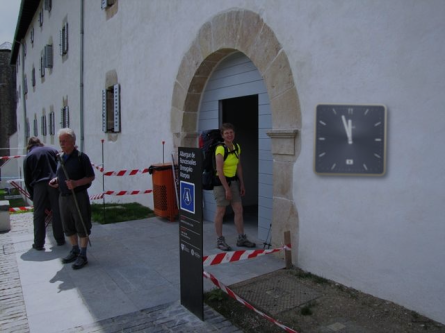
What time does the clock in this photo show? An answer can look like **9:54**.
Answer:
**11:57**
